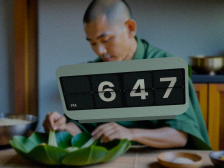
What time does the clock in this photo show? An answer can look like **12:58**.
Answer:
**6:47**
